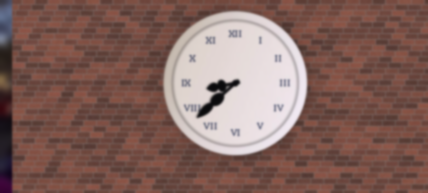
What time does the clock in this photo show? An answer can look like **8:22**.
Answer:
**8:38**
